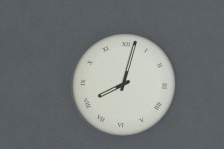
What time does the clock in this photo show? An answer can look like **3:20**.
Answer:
**8:02**
